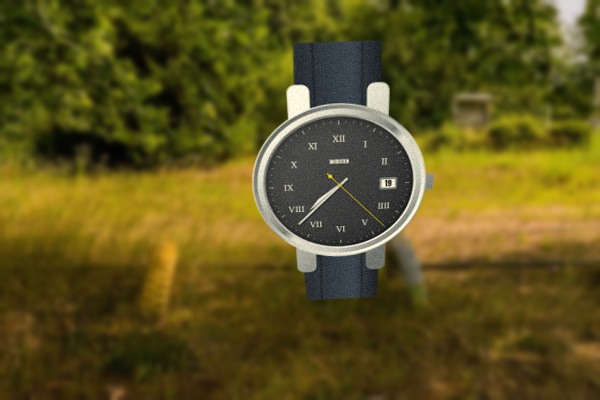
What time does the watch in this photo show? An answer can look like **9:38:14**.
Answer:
**7:37:23**
